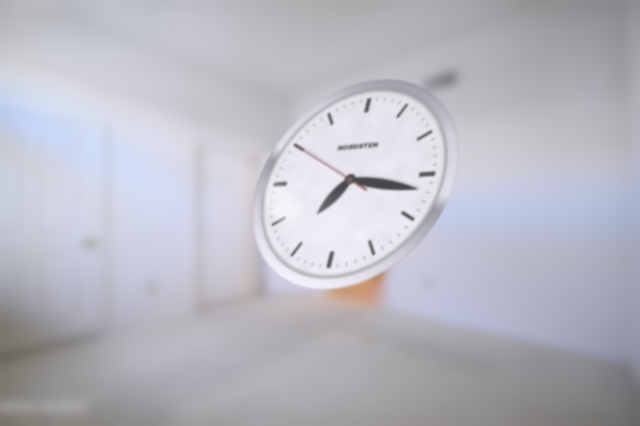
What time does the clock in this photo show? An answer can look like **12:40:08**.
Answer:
**7:16:50**
